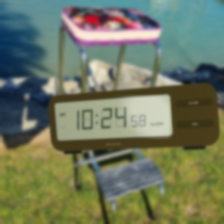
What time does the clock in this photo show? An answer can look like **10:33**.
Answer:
**10:24**
